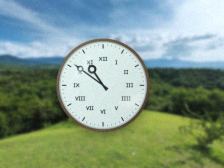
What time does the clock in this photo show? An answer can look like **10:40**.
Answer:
**10:51**
